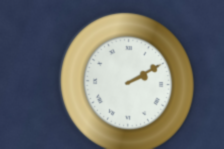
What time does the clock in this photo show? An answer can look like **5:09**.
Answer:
**2:10**
